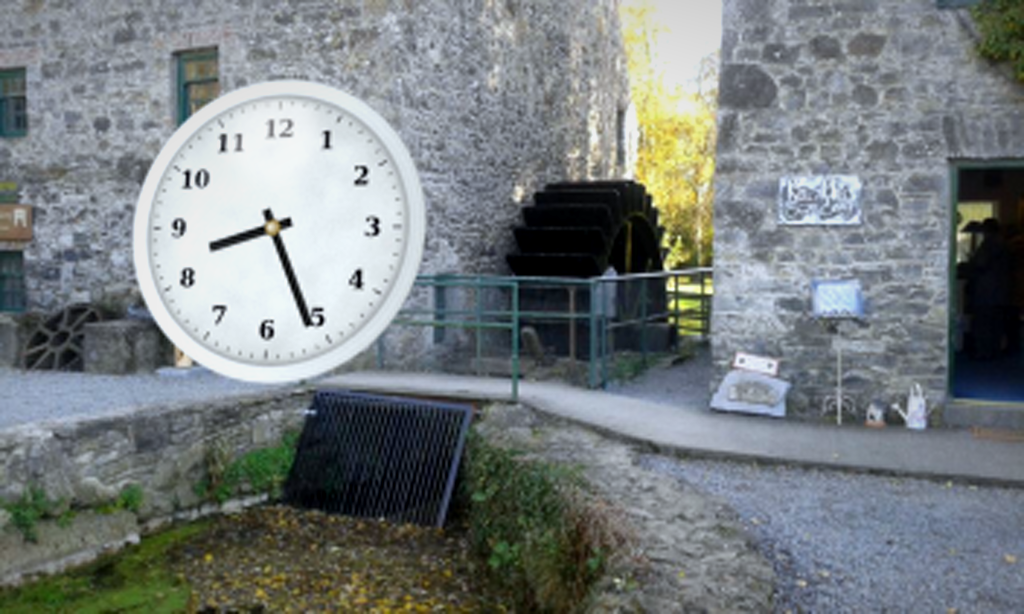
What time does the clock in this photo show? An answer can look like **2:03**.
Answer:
**8:26**
